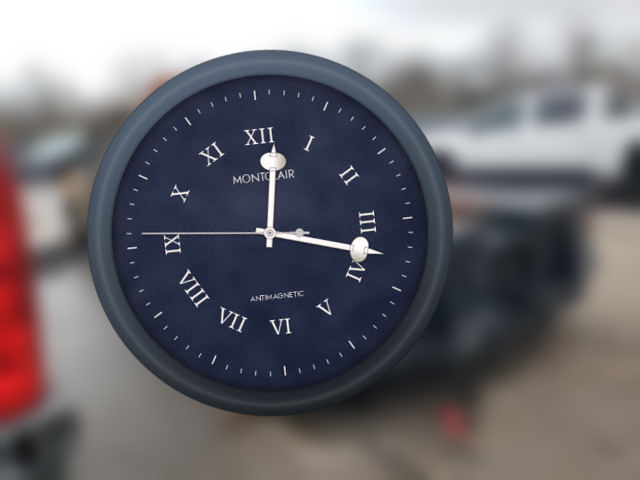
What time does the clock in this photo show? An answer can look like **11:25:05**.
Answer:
**12:17:46**
